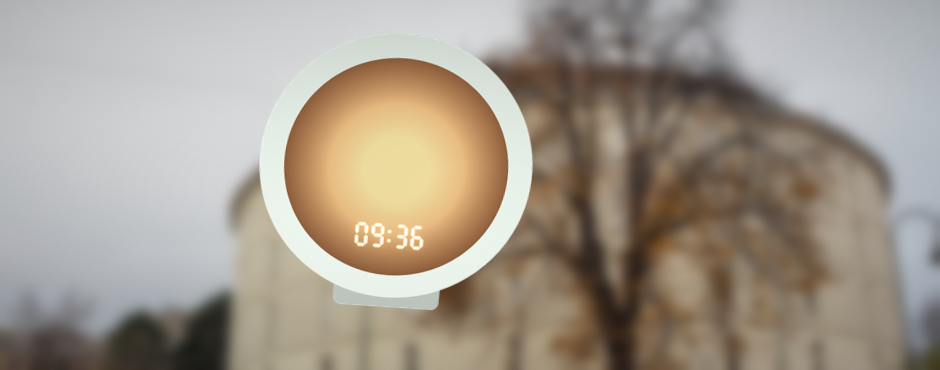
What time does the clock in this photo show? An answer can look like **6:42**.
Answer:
**9:36**
